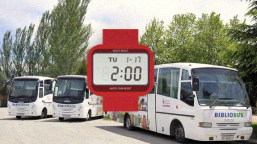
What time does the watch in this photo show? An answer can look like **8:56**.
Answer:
**2:00**
